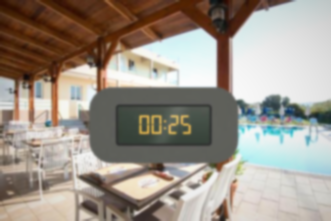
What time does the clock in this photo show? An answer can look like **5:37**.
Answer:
**0:25**
